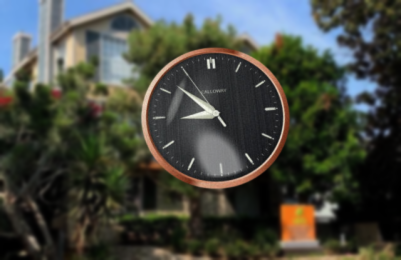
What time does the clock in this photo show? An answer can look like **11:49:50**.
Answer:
**8:51:55**
